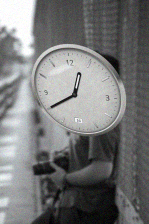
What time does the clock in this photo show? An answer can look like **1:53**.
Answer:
**12:40**
